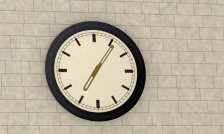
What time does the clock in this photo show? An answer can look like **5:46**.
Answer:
**7:06**
